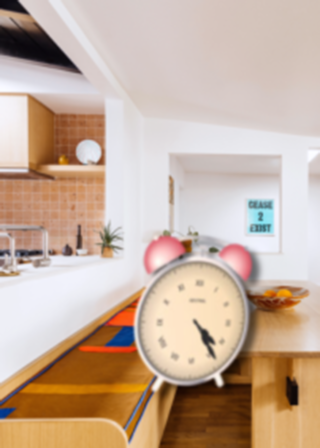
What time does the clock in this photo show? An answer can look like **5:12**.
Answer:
**4:24**
